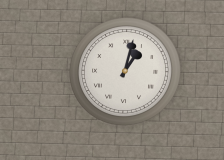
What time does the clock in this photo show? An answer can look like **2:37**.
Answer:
**1:02**
